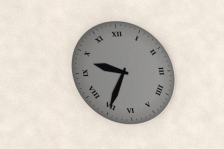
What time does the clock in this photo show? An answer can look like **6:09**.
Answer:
**9:35**
